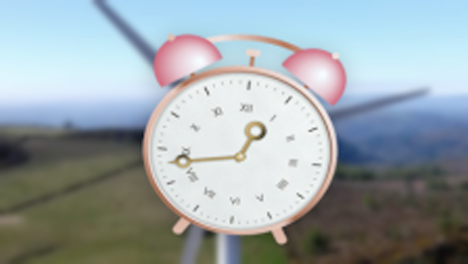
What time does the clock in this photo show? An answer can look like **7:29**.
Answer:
**12:43**
